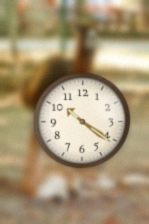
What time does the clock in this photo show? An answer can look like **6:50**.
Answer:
**10:21**
